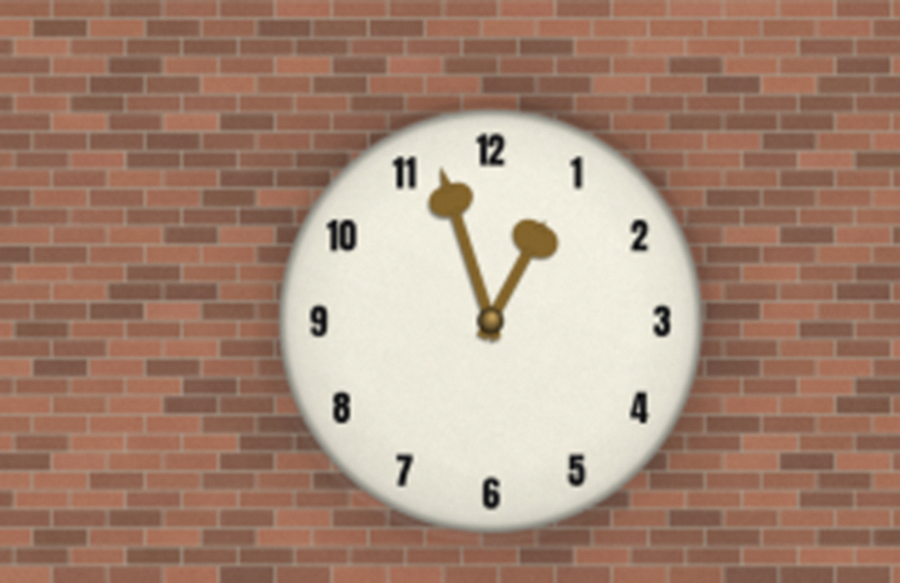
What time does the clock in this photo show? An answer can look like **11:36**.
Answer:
**12:57**
